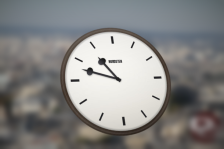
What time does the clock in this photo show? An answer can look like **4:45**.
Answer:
**10:48**
